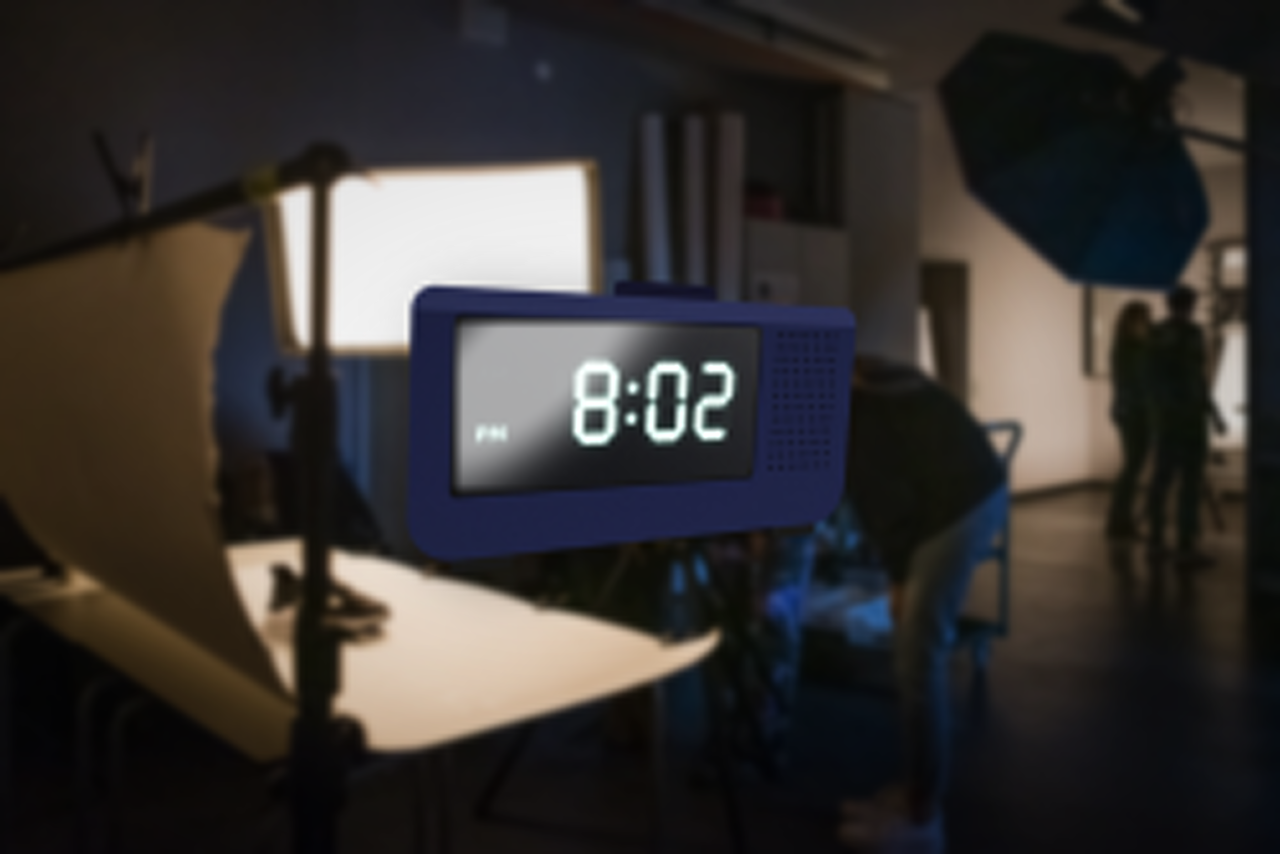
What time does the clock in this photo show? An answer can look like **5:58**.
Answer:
**8:02**
